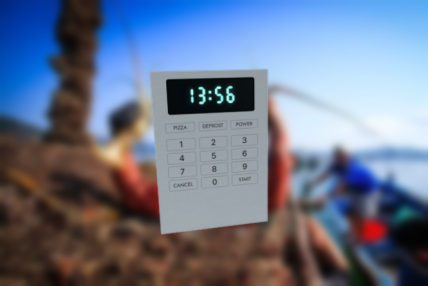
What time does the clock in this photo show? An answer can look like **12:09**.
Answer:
**13:56**
